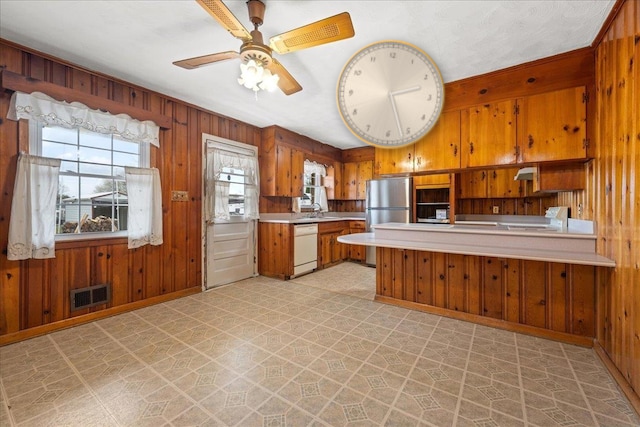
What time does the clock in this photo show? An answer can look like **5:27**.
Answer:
**2:27**
